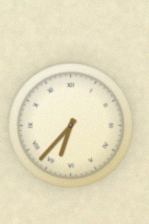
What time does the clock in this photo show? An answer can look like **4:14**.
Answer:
**6:37**
